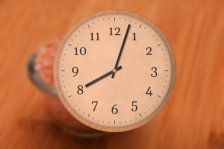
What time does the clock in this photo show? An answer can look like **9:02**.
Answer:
**8:03**
